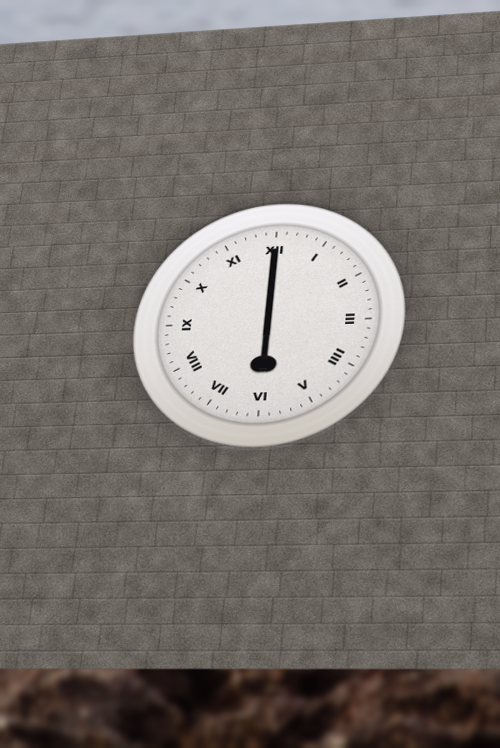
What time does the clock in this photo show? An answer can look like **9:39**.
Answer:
**6:00**
